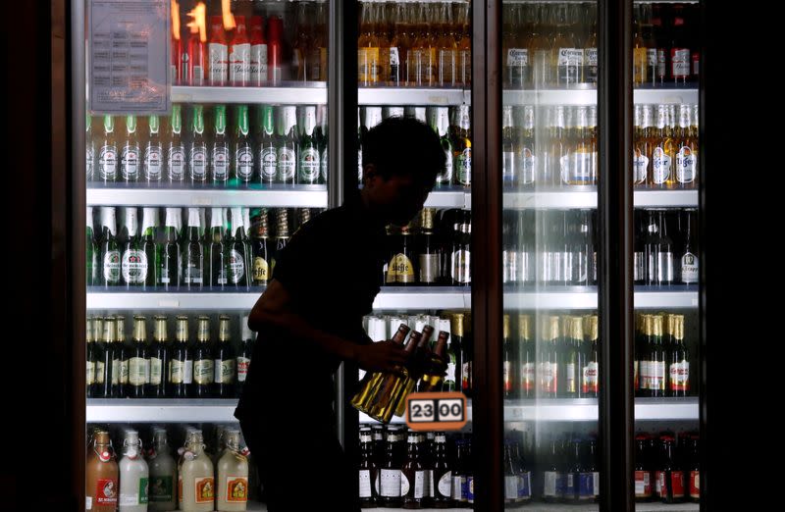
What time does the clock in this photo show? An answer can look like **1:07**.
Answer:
**23:00**
